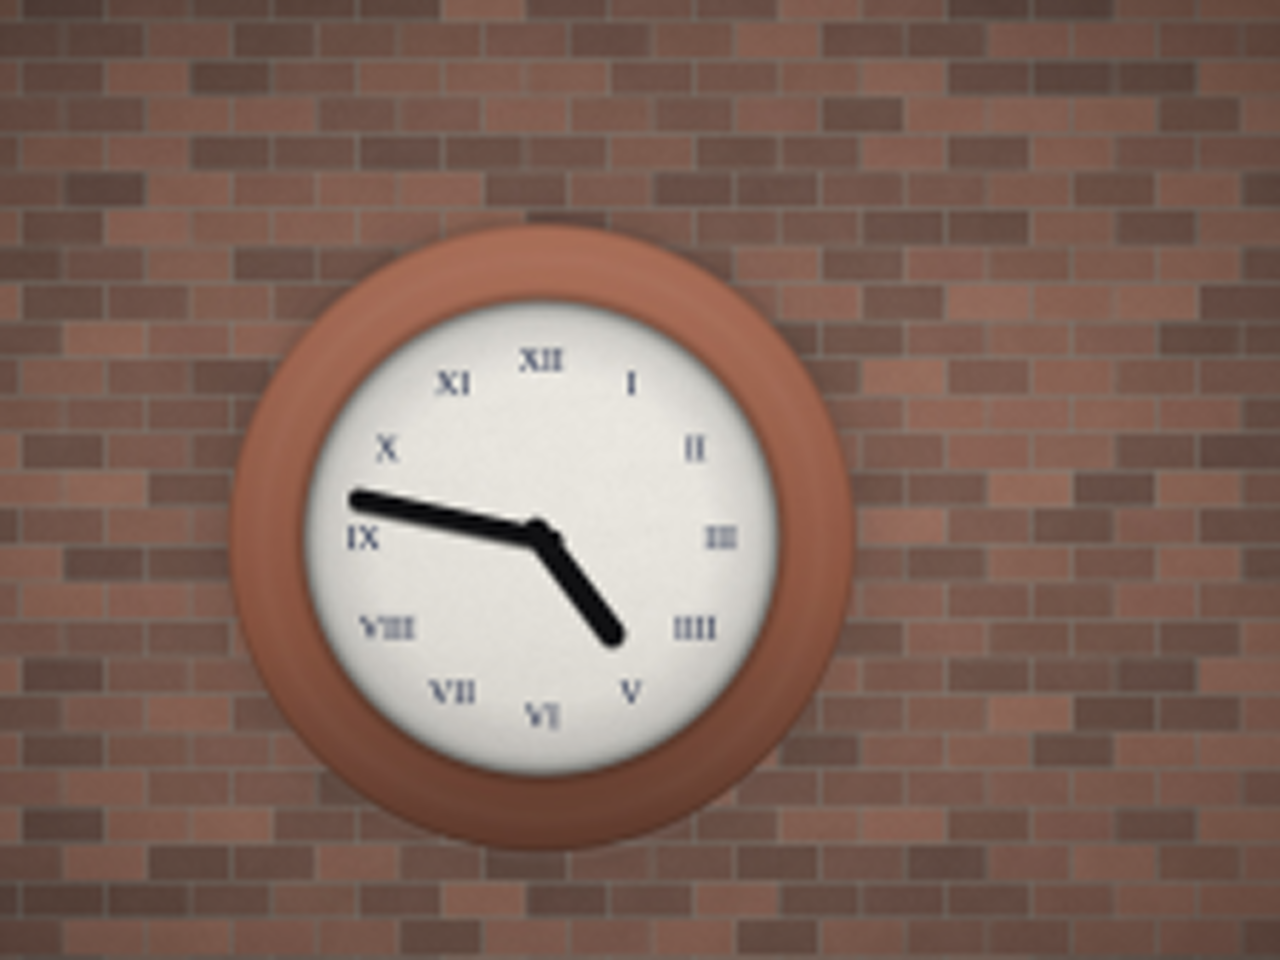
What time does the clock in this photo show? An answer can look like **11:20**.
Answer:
**4:47**
